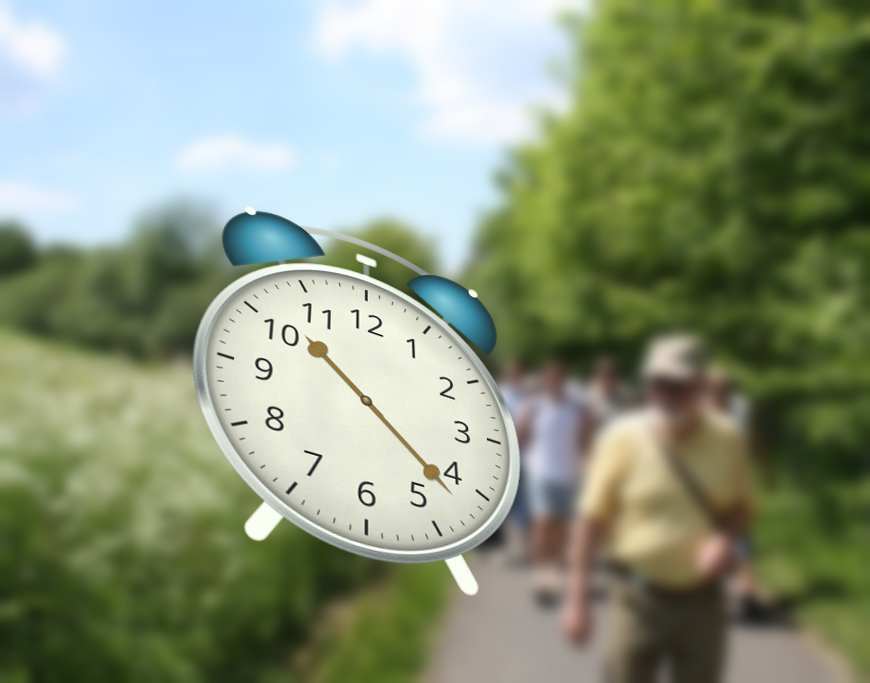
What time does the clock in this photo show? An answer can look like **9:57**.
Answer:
**10:22**
